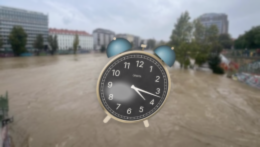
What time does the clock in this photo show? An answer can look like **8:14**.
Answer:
**4:17**
